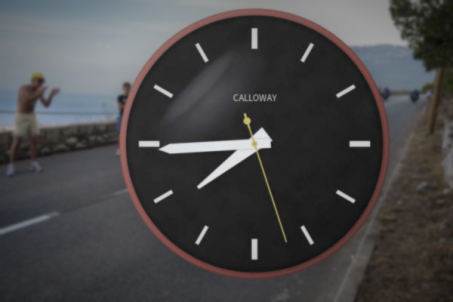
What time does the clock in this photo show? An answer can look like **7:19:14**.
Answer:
**7:44:27**
